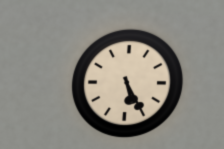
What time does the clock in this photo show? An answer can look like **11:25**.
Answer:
**5:25**
